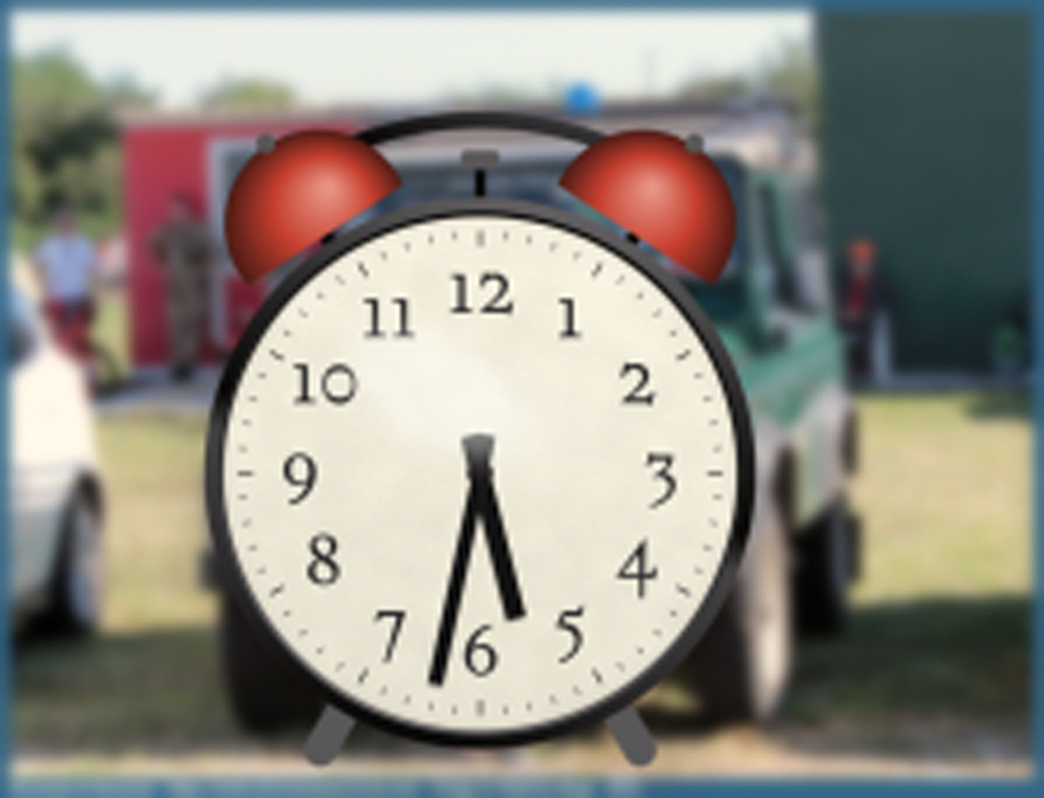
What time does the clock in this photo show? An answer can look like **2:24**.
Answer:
**5:32**
